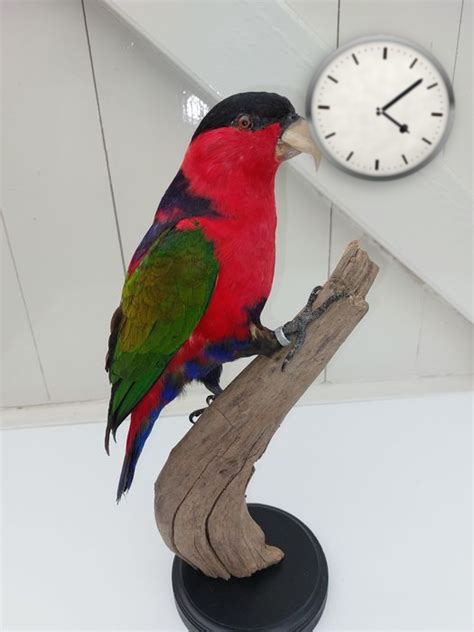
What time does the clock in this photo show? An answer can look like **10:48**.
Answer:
**4:08**
